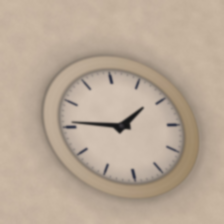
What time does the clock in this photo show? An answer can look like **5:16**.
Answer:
**1:46**
